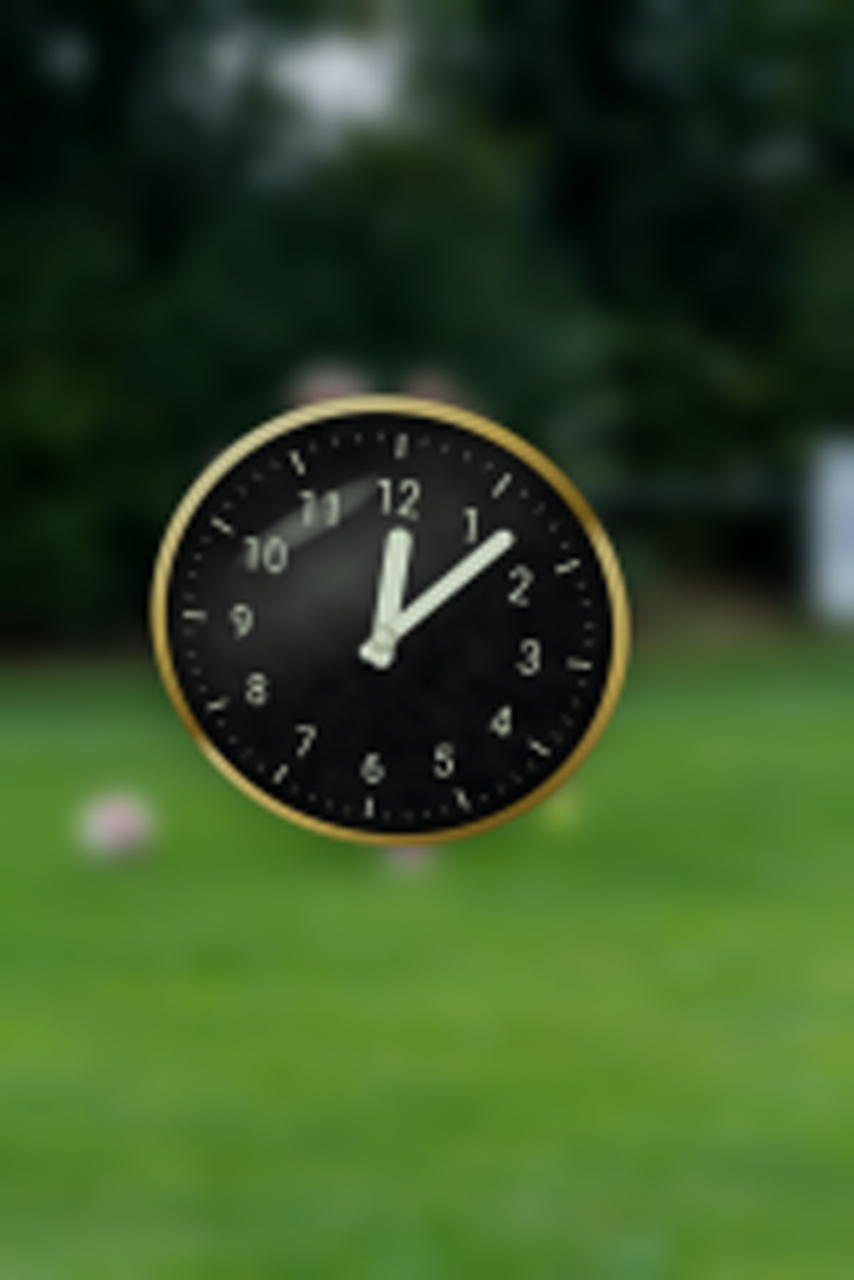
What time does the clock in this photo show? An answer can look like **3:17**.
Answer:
**12:07**
